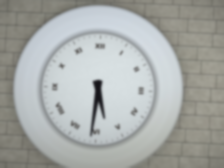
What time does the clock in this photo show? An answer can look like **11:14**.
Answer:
**5:31**
